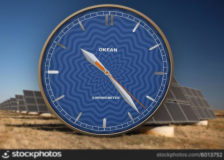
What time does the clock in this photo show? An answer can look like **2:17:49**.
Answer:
**10:23:22**
